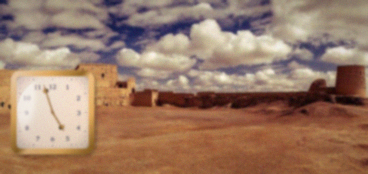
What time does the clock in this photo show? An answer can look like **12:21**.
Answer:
**4:57**
